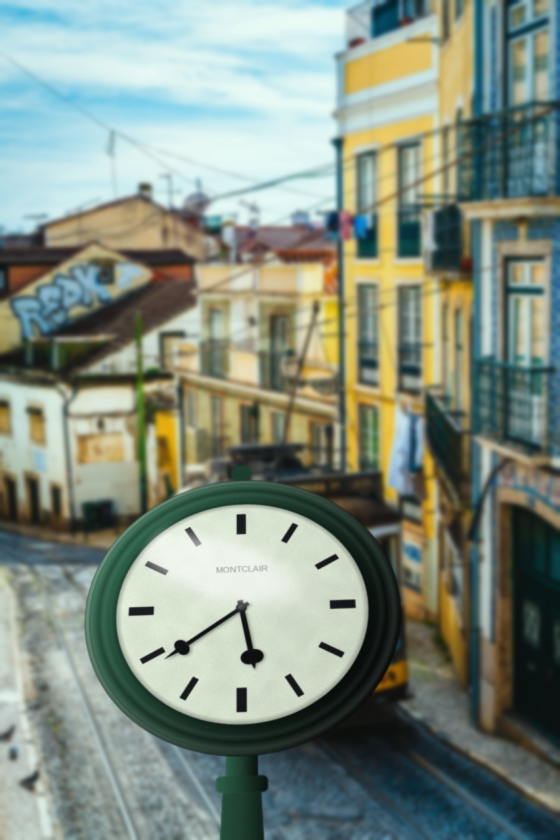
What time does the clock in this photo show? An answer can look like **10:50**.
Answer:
**5:39**
